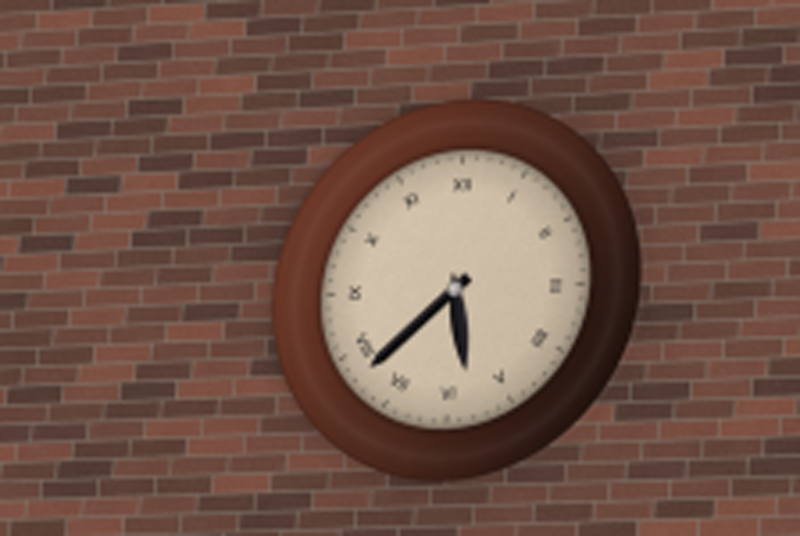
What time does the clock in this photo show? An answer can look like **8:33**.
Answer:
**5:38**
